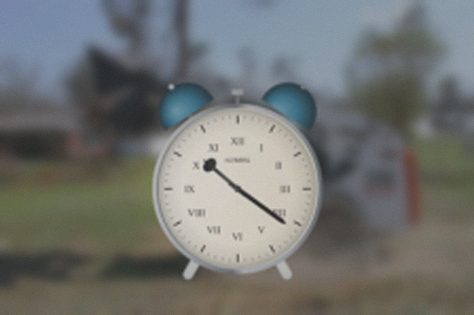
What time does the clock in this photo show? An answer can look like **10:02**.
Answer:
**10:21**
